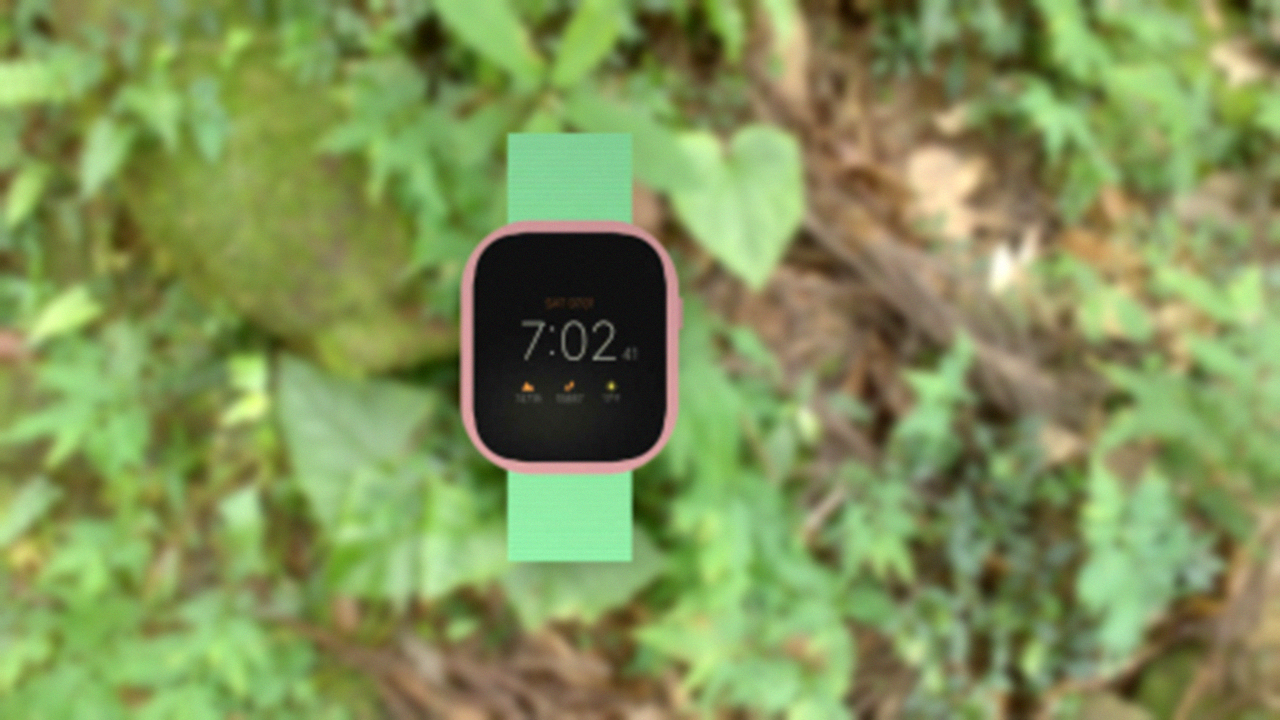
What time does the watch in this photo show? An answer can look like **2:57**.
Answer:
**7:02**
